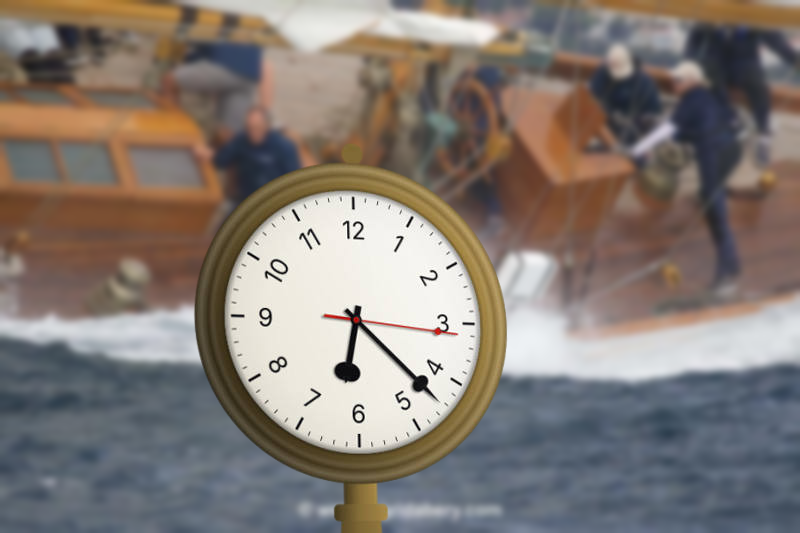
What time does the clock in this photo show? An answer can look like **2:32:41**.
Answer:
**6:22:16**
